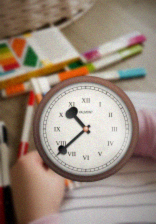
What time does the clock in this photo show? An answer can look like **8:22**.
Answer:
**10:38**
